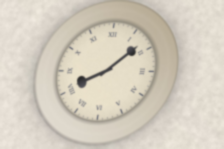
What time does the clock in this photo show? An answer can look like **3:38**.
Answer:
**8:08**
